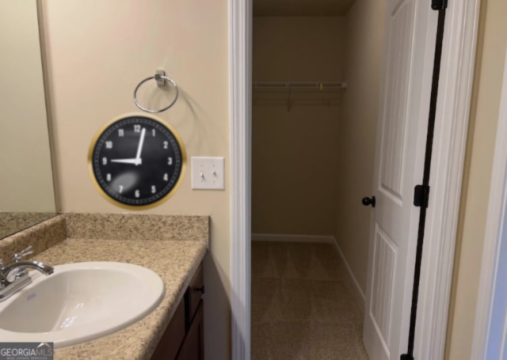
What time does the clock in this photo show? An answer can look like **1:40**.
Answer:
**9:02**
